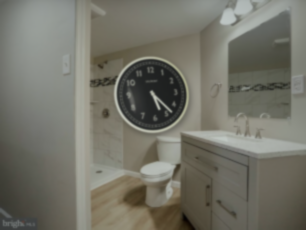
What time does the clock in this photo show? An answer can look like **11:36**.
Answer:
**5:23**
